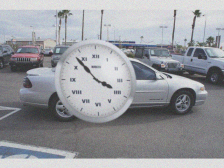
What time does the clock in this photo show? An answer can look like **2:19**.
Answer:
**3:53**
